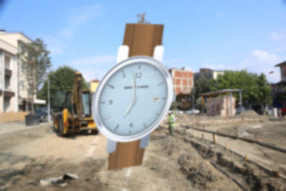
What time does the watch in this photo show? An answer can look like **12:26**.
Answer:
**6:58**
